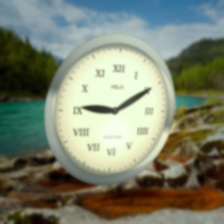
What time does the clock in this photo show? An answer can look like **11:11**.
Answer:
**9:10**
